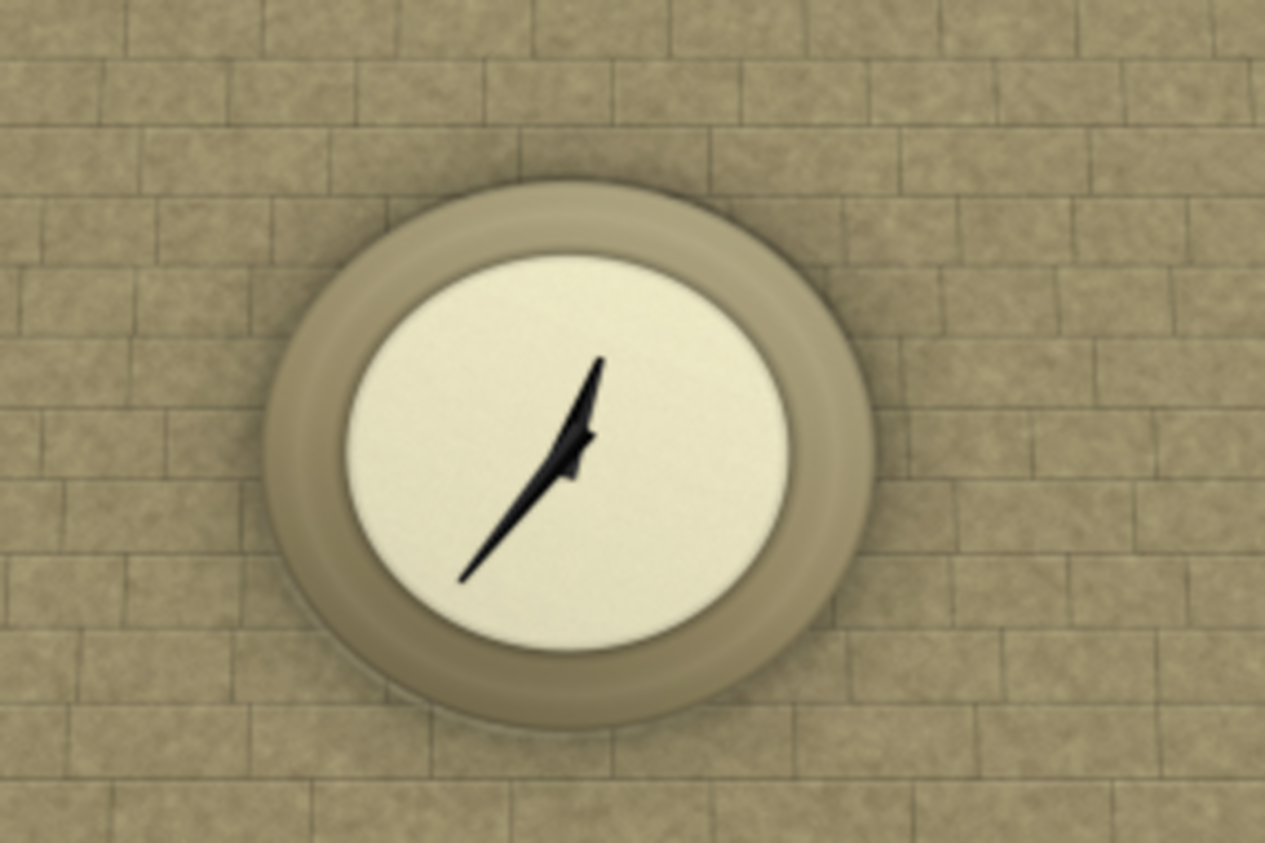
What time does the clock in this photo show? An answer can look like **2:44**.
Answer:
**12:36**
